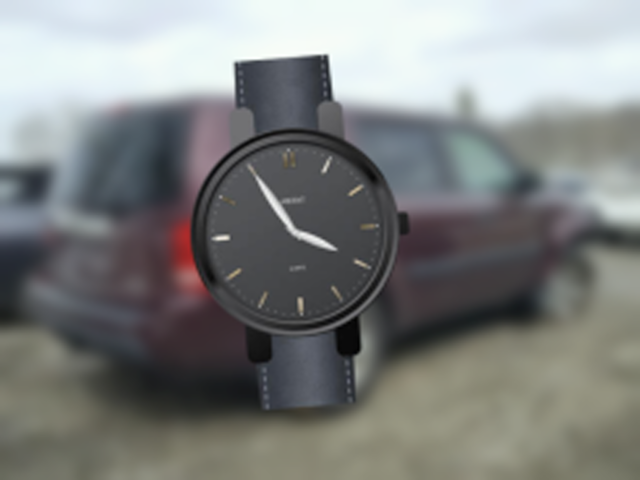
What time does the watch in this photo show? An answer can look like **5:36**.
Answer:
**3:55**
